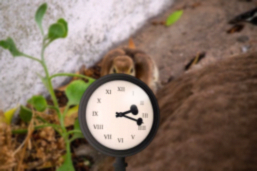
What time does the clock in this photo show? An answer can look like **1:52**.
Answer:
**2:18**
